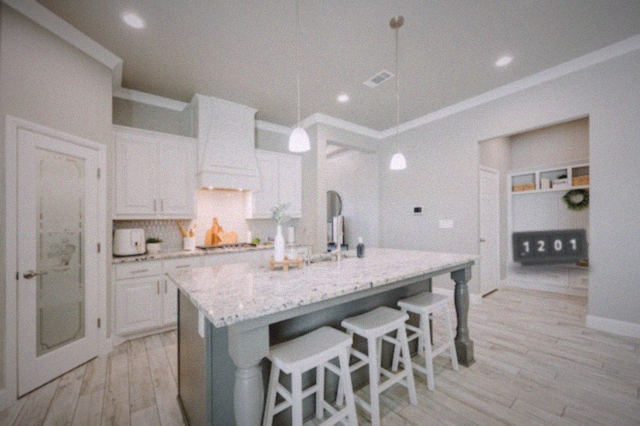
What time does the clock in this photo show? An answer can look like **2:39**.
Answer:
**12:01**
